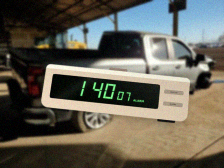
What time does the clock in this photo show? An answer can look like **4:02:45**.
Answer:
**1:40:07**
